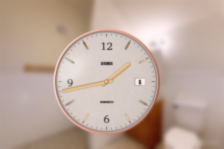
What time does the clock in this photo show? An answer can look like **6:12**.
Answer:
**1:43**
